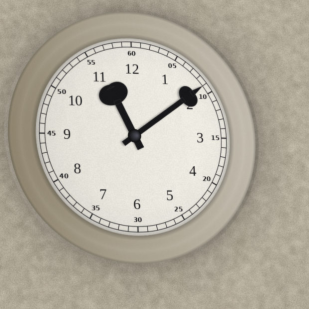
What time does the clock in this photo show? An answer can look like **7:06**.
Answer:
**11:09**
